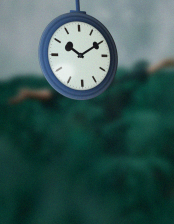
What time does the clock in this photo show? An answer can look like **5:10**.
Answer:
**10:10**
